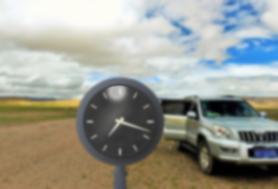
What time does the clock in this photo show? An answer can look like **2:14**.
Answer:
**7:18**
